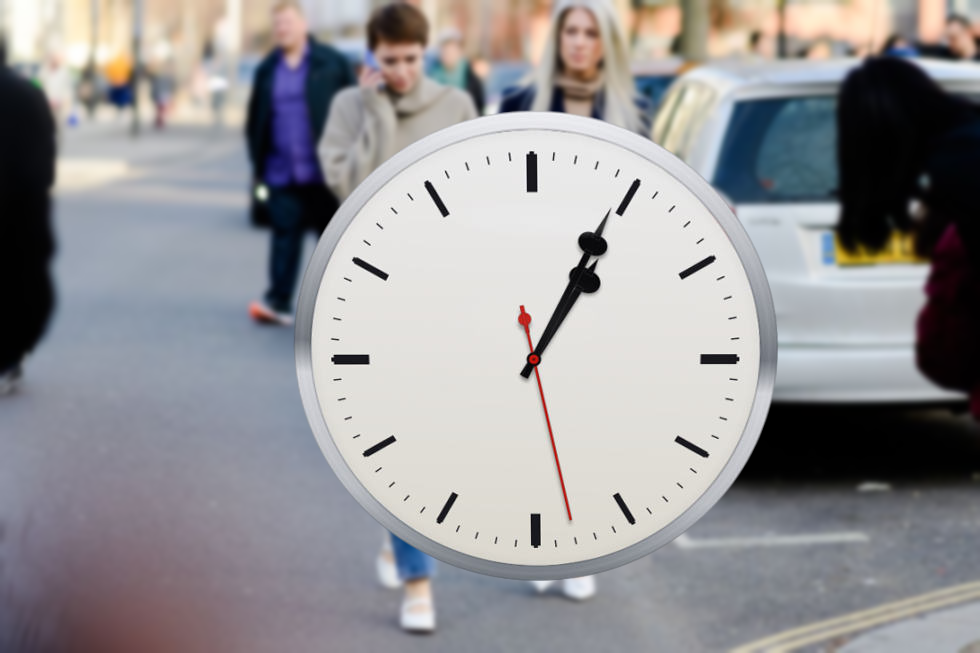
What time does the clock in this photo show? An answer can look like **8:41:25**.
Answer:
**1:04:28**
